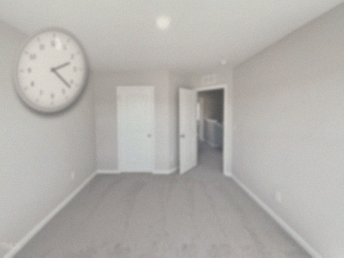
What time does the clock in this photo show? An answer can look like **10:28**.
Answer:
**2:22**
